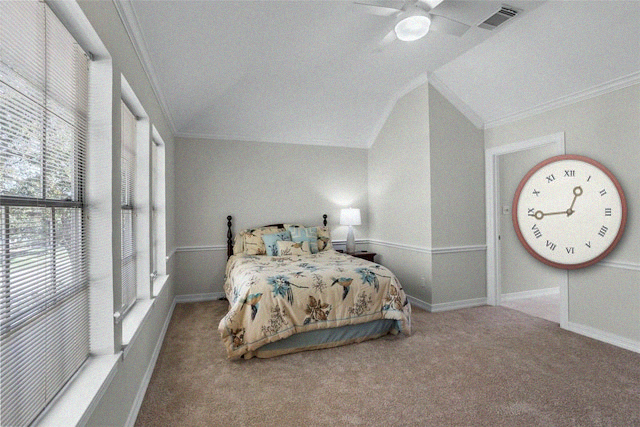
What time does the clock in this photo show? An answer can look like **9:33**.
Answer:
**12:44**
